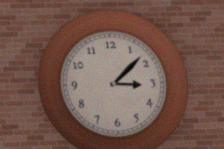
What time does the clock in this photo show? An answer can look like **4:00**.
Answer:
**3:08**
